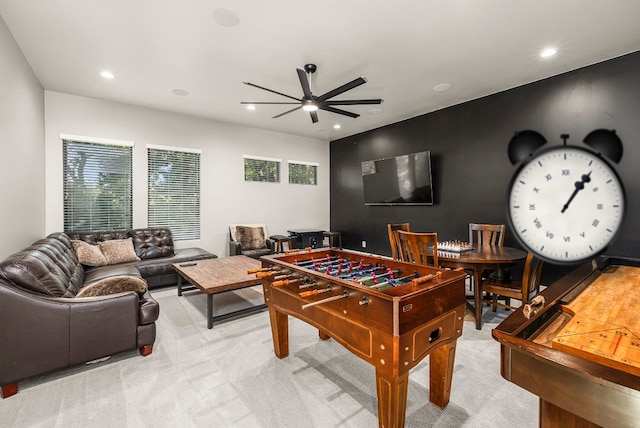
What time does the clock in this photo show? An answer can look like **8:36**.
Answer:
**1:06**
